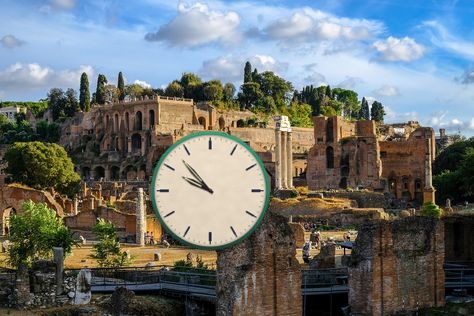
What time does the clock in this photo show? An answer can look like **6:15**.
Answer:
**9:53**
